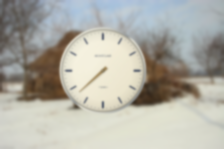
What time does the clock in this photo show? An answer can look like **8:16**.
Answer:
**7:38**
